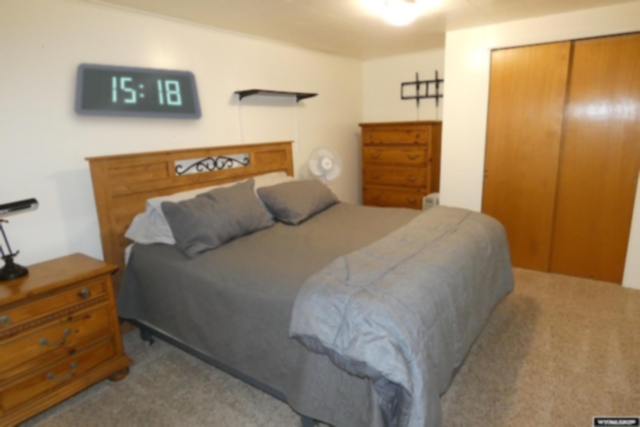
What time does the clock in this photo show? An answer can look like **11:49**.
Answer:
**15:18**
